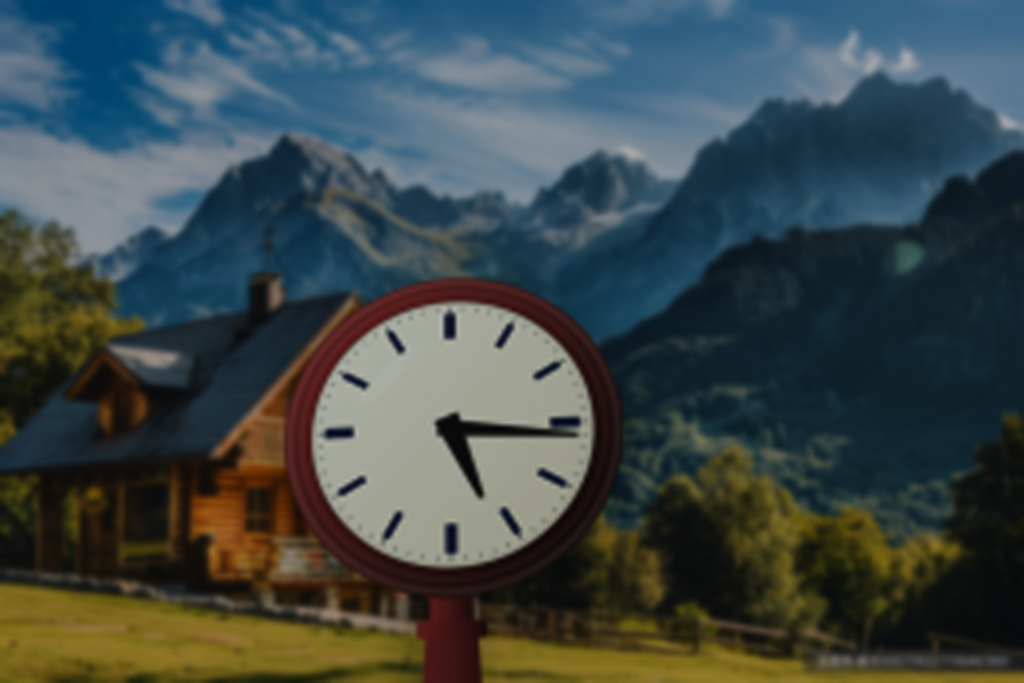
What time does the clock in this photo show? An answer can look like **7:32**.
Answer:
**5:16**
